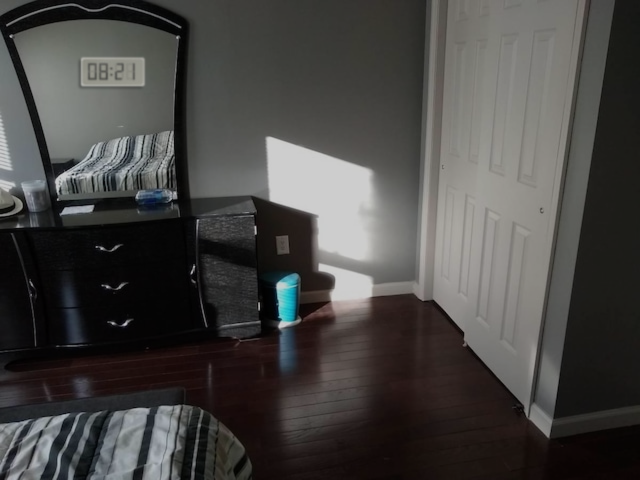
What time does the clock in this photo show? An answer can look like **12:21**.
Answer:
**8:21**
